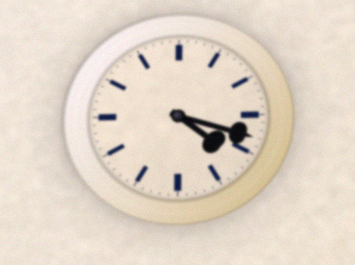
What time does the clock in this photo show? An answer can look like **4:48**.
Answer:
**4:18**
